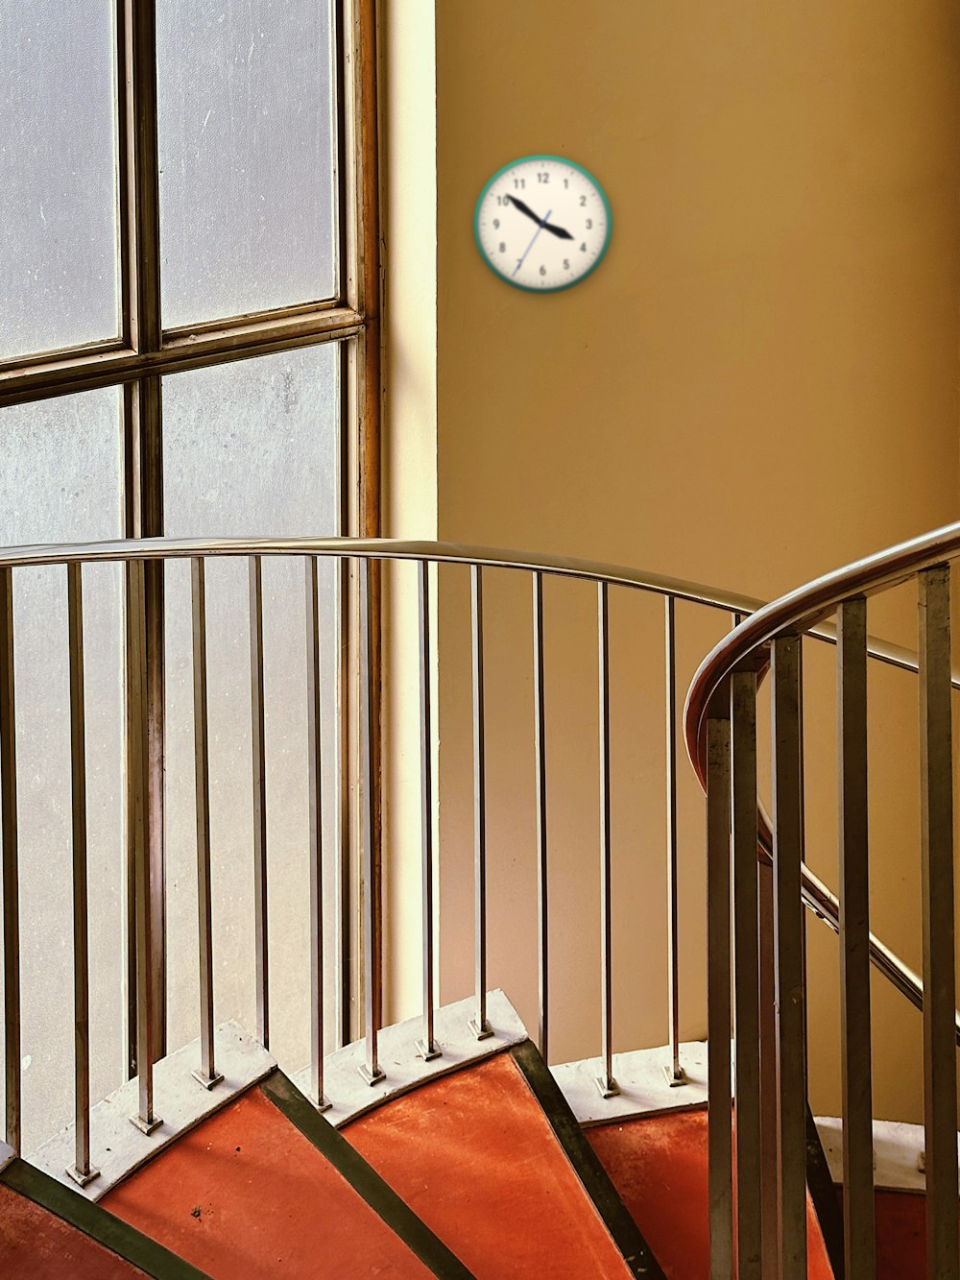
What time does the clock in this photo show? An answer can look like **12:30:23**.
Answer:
**3:51:35**
